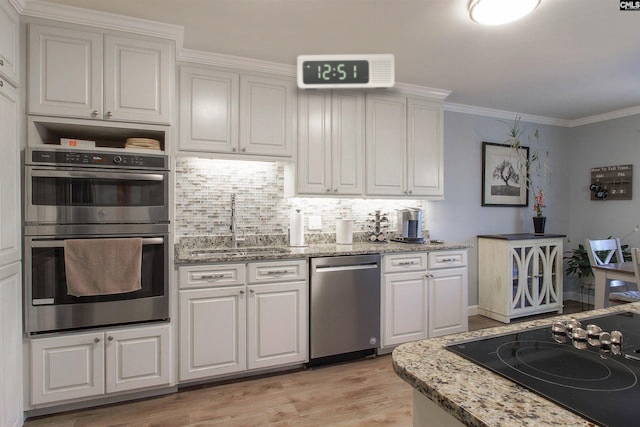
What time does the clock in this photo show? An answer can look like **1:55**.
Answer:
**12:51**
